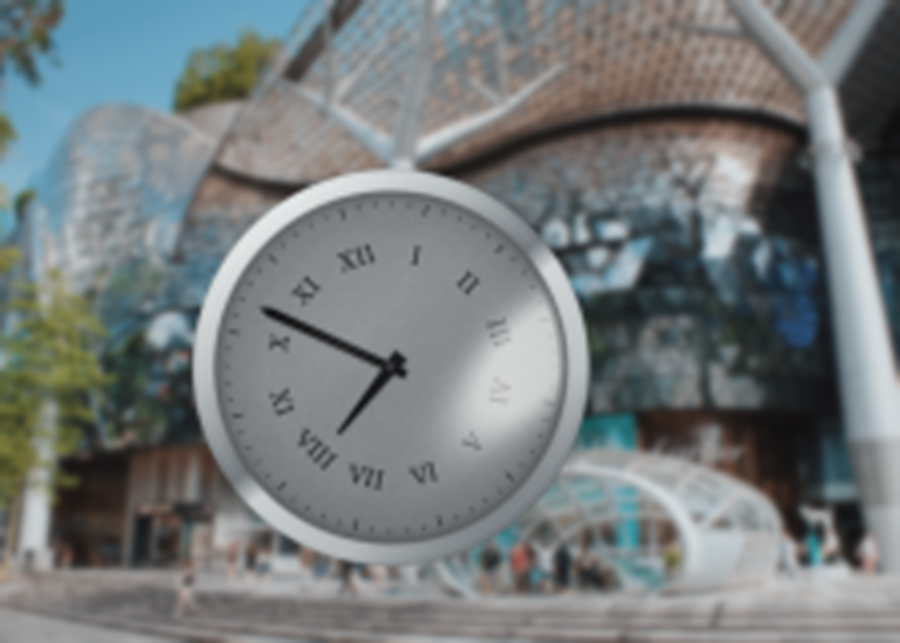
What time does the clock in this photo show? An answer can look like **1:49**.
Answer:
**7:52**
